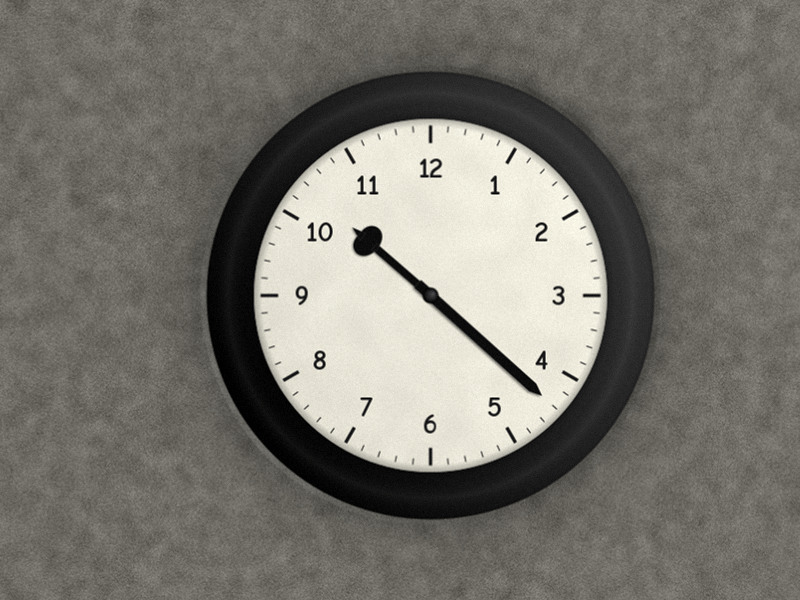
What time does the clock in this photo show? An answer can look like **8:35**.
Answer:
**10:22**
